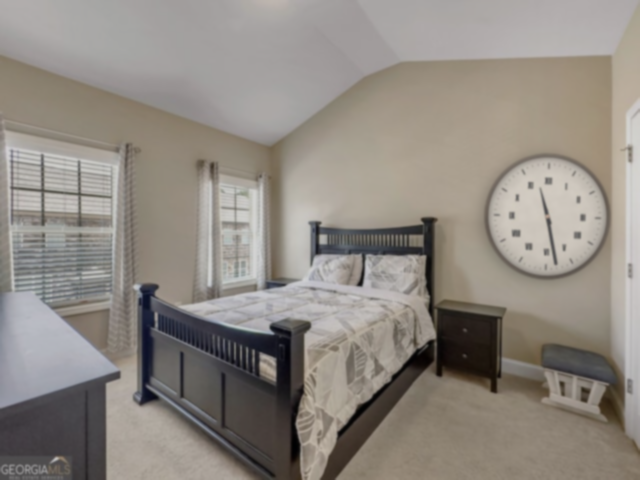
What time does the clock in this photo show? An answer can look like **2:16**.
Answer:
**11:28**
